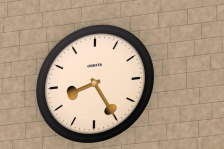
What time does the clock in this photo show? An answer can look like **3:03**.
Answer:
**8:25**
